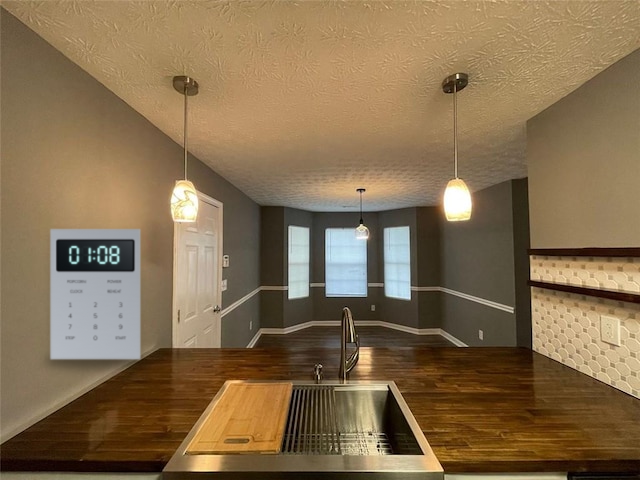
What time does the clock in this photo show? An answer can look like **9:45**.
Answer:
**1:08**
